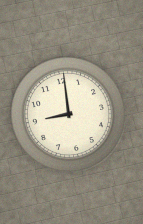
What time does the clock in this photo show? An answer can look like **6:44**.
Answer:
**9:01**
